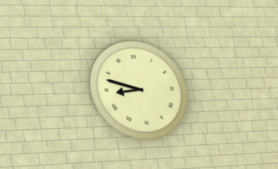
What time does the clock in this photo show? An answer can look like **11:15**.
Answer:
**8:48**
